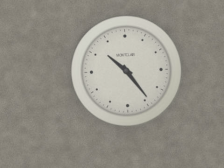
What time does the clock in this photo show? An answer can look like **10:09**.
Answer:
**10:24**
